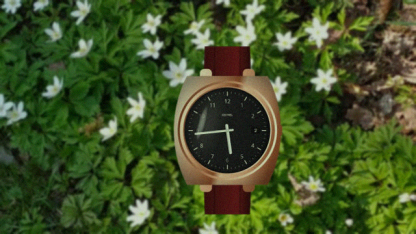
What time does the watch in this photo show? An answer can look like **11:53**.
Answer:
**5:44**
